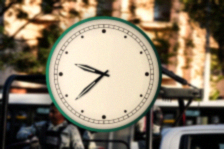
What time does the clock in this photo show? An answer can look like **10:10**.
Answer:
**9:38**
